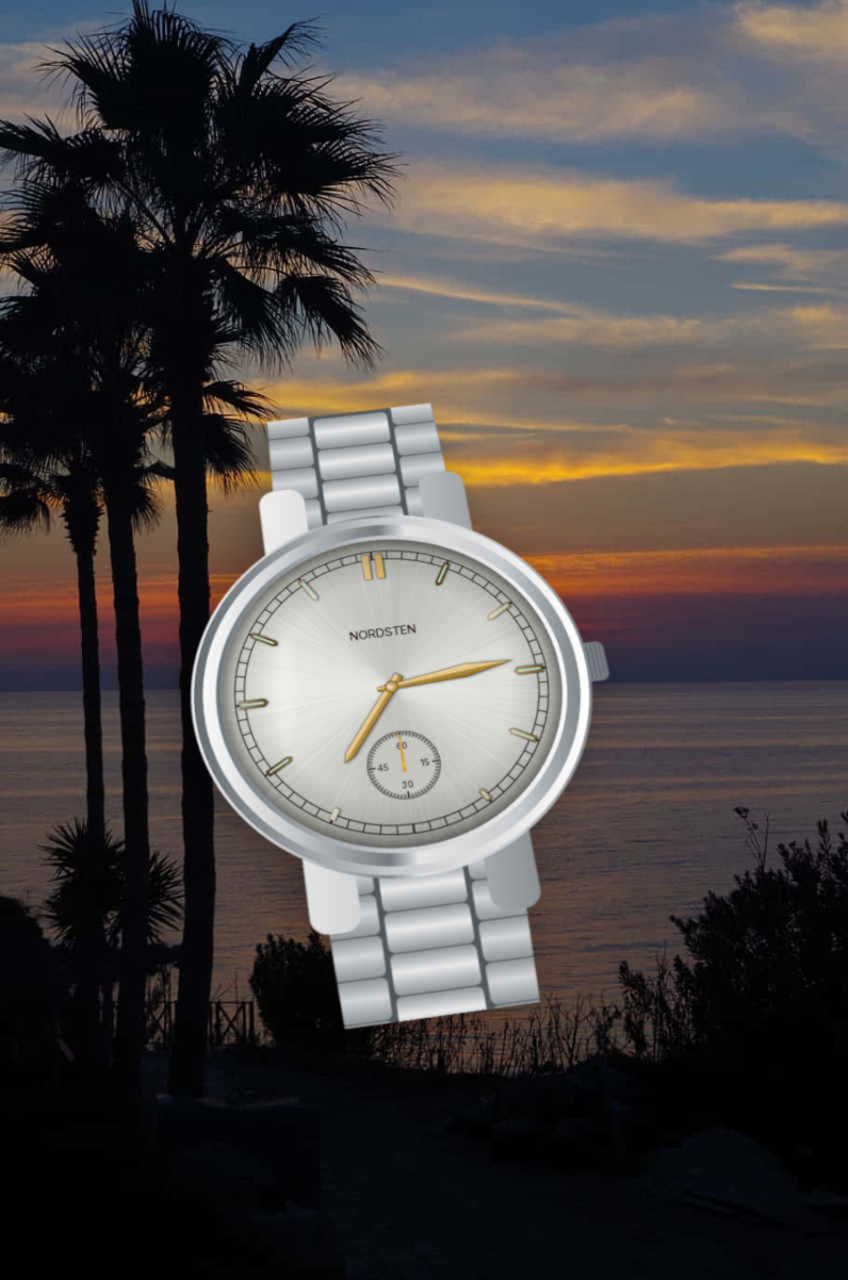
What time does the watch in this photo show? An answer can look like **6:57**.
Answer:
**7:14**
